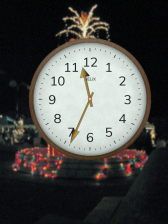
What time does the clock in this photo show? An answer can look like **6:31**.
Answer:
**11:34**
